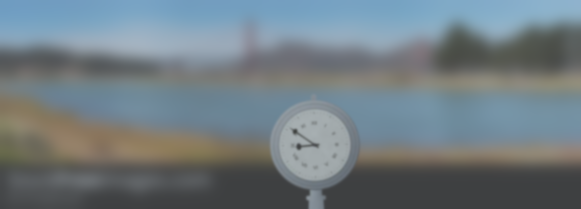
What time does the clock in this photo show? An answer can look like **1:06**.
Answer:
**8:51**
